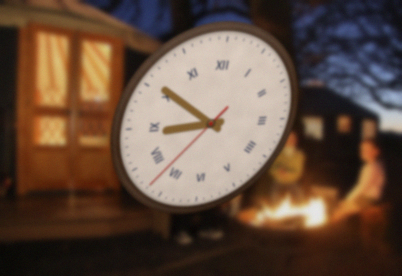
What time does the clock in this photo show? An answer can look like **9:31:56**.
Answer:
**8:50:37**
